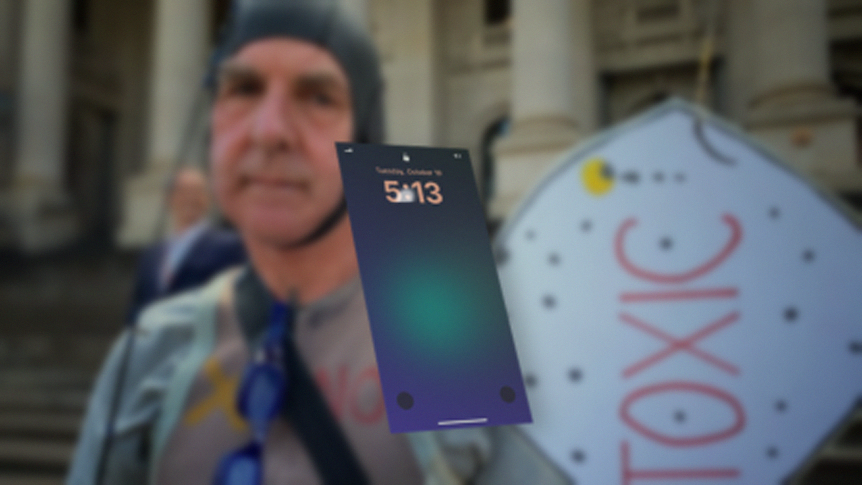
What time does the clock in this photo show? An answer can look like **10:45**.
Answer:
**5:13**
